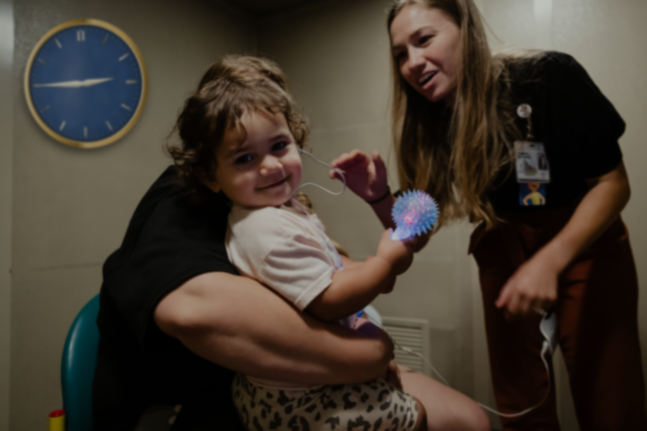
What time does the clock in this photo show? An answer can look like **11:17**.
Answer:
**2:45**
